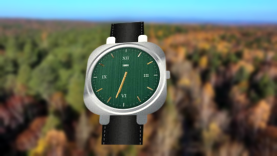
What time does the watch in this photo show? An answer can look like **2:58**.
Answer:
**6:33**
